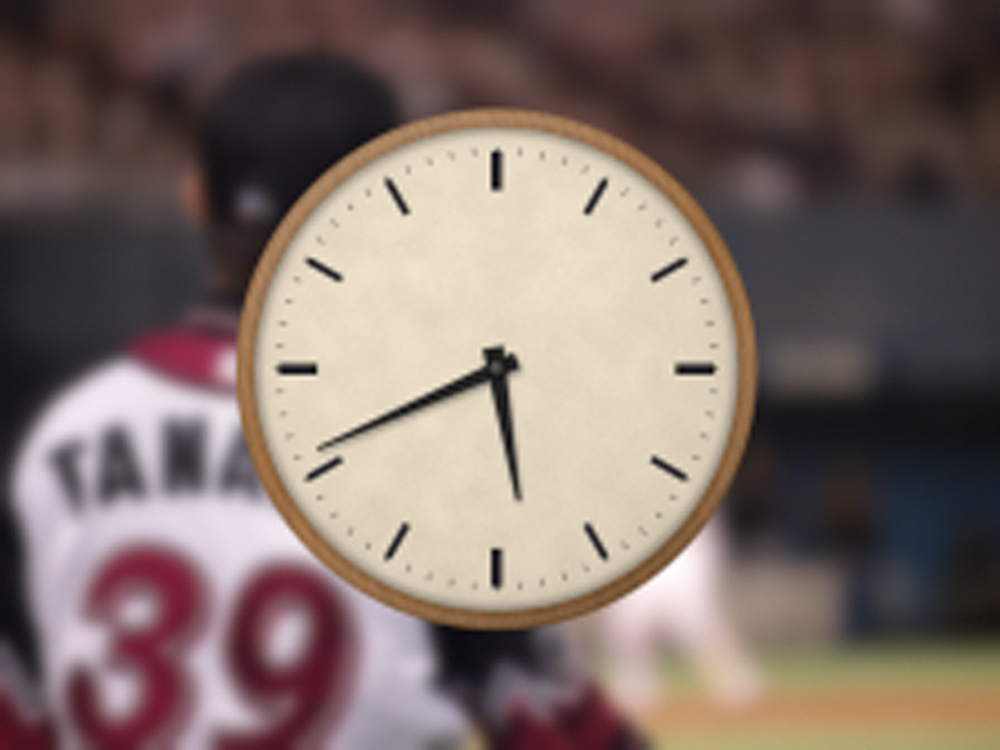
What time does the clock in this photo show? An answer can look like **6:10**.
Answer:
**5:41**
